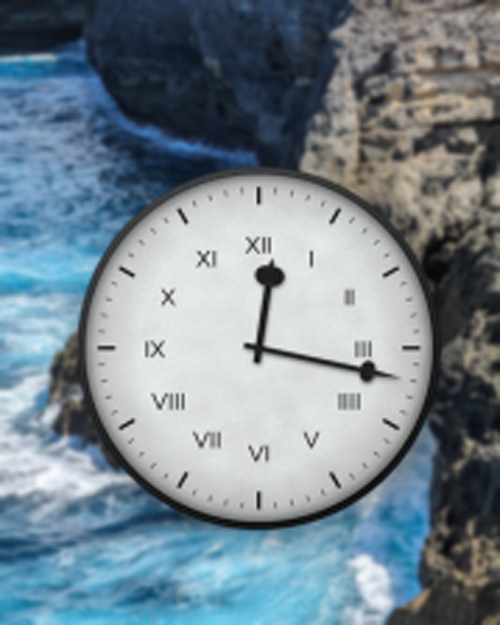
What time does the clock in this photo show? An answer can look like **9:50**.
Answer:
**12:17**
